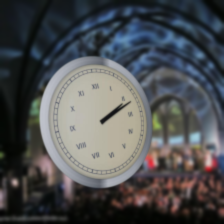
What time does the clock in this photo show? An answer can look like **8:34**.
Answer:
**2:12**
